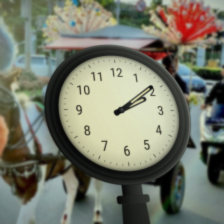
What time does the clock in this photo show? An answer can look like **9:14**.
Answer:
**2:09**
